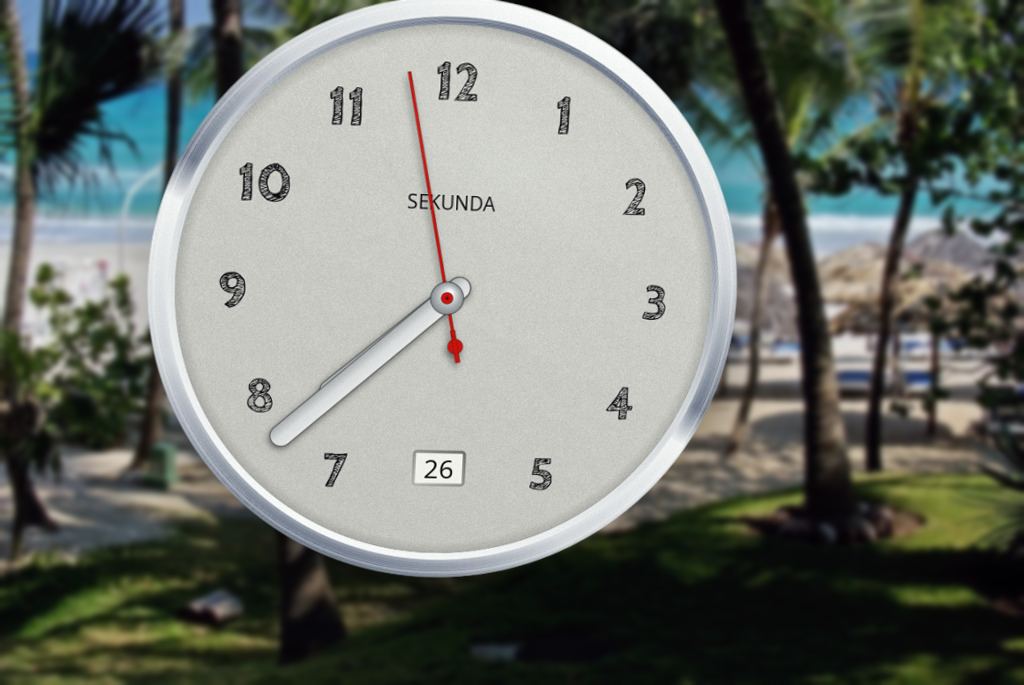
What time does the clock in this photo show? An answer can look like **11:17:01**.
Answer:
**7:37:58**
